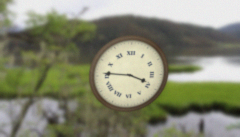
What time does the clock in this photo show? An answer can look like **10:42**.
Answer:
**3:46**
